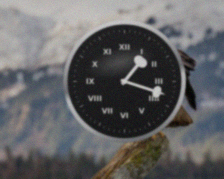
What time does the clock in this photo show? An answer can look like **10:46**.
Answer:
**1:18**
